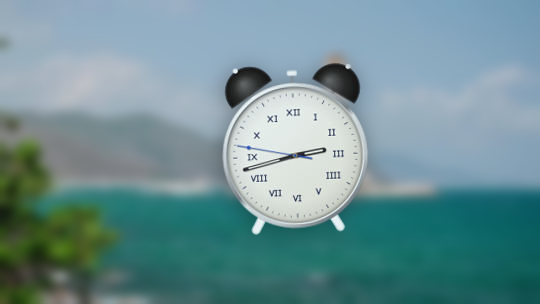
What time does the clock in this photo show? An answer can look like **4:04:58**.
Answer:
**2:42:47**
